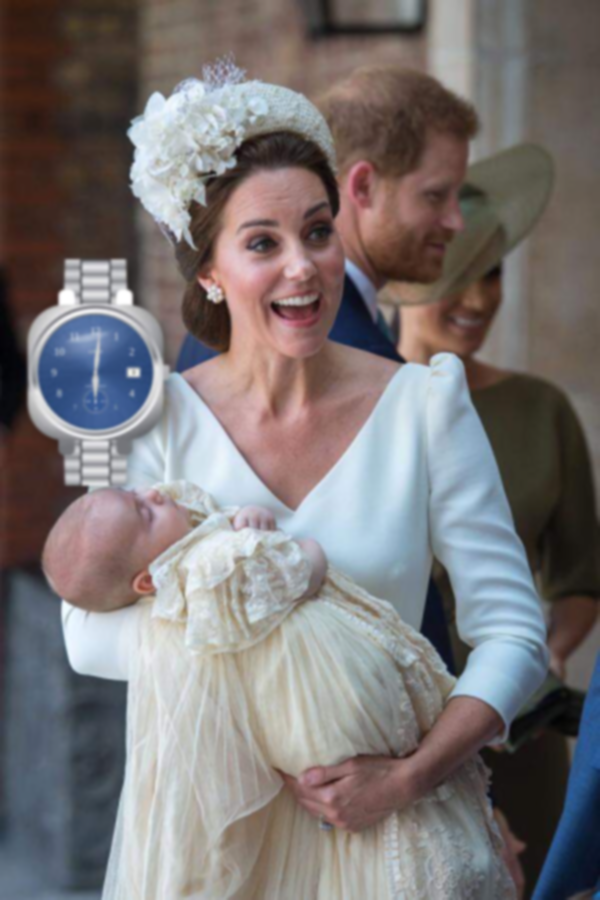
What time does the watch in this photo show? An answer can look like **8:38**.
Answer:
**6:01**
